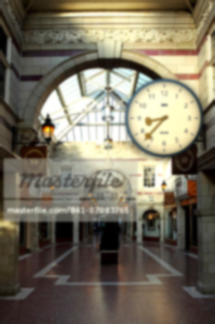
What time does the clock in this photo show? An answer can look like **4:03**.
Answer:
**8:37**
